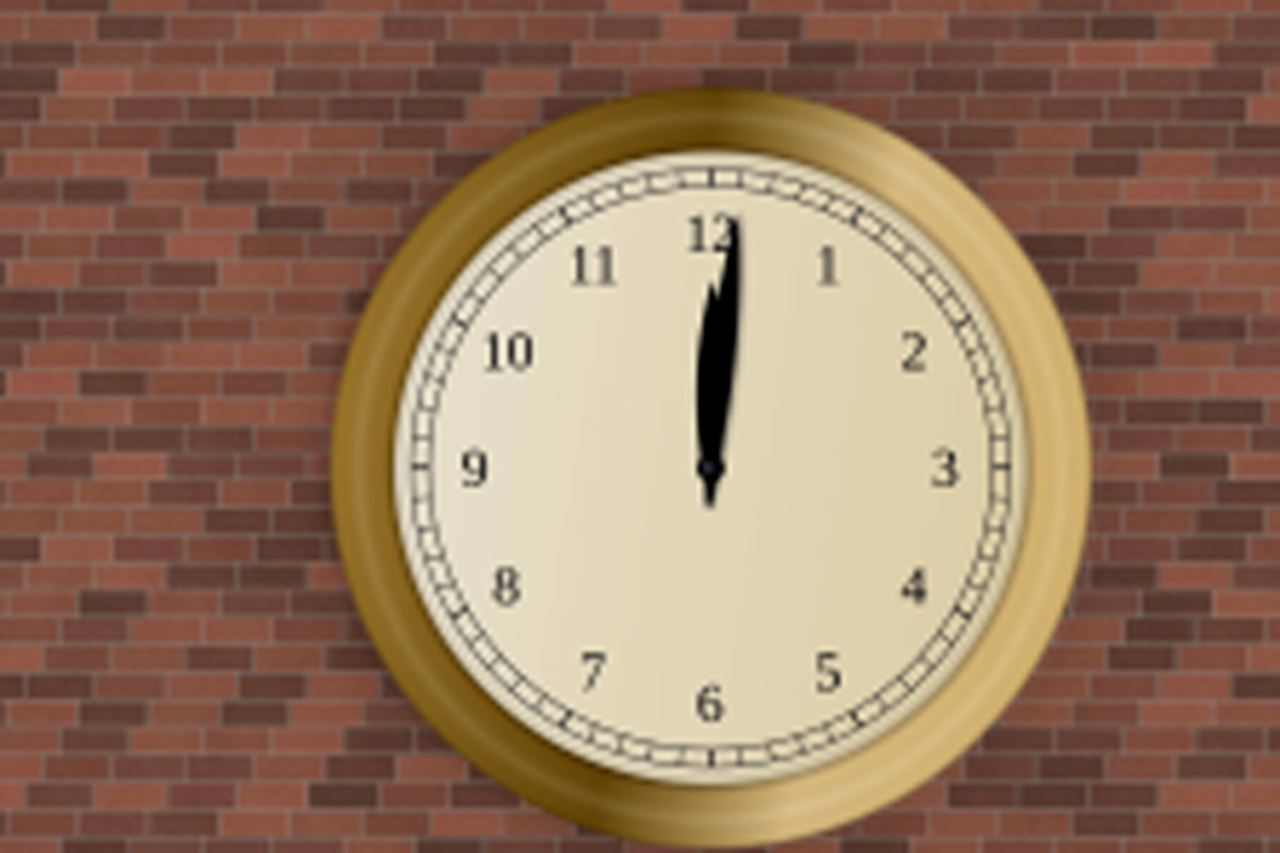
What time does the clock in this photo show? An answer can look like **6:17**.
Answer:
**12:01**
